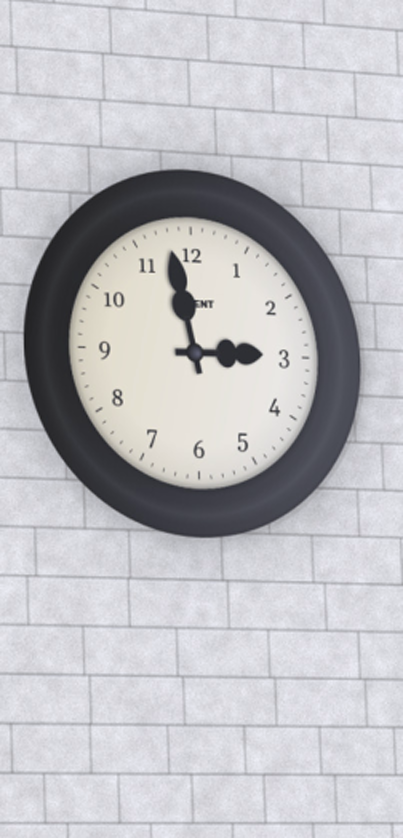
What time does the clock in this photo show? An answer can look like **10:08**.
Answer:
**2:58**
